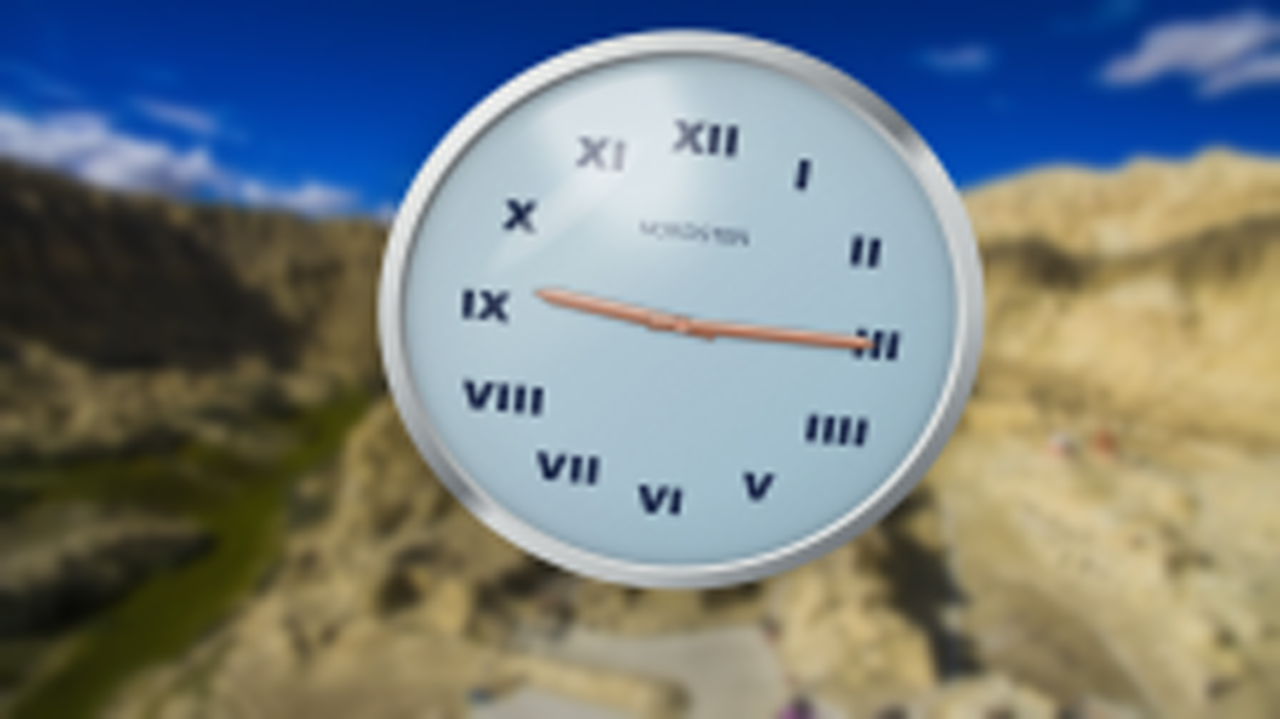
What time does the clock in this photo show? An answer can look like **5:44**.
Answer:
**9:15**
